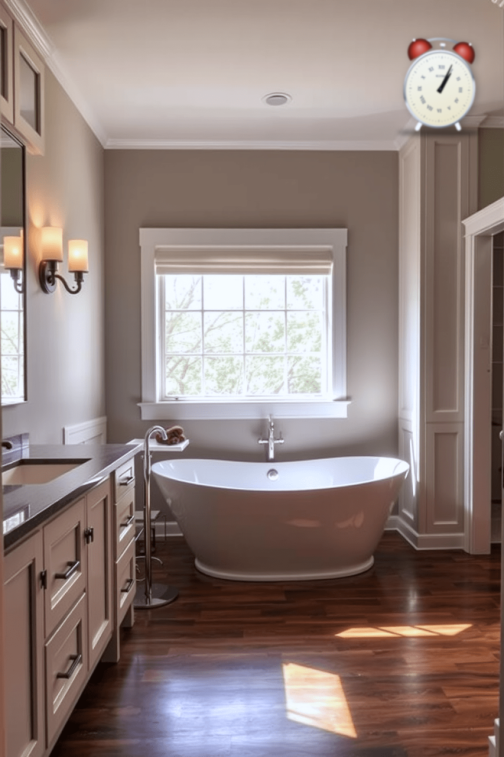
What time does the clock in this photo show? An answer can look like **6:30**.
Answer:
**1:04**
